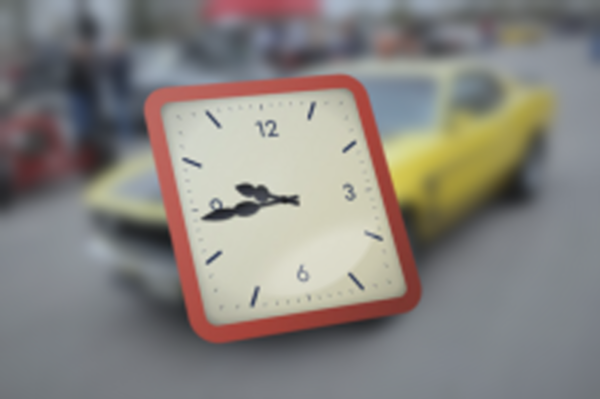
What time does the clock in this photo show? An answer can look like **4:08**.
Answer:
**9:44**
